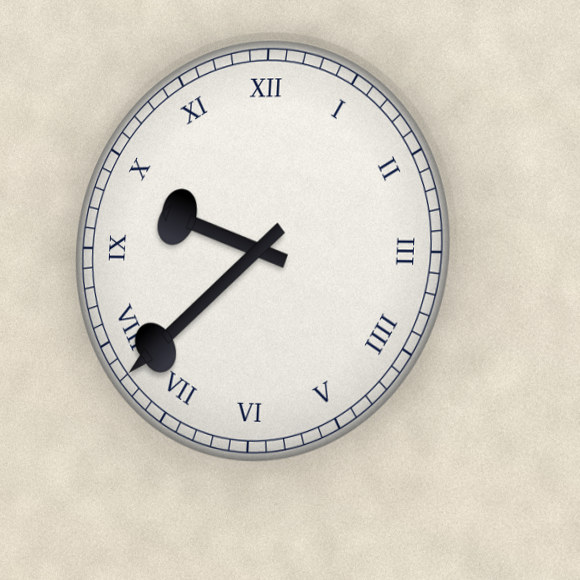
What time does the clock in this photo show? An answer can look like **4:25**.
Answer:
**9:38**
